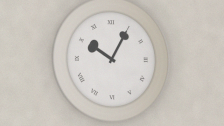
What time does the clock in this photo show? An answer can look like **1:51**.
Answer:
**10:05**
